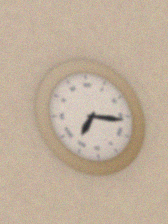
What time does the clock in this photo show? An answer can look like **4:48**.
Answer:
**7:16**
